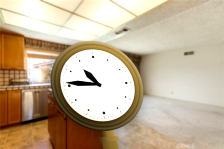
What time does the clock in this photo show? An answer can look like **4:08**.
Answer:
**10:46**
